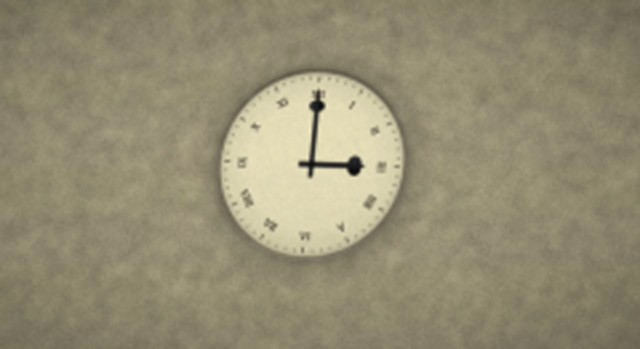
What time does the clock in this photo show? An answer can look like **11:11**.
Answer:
**3:00**
